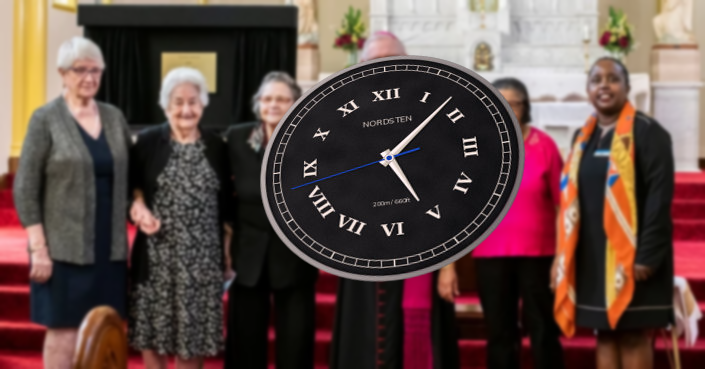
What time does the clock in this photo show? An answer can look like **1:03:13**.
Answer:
**5:07:43**
